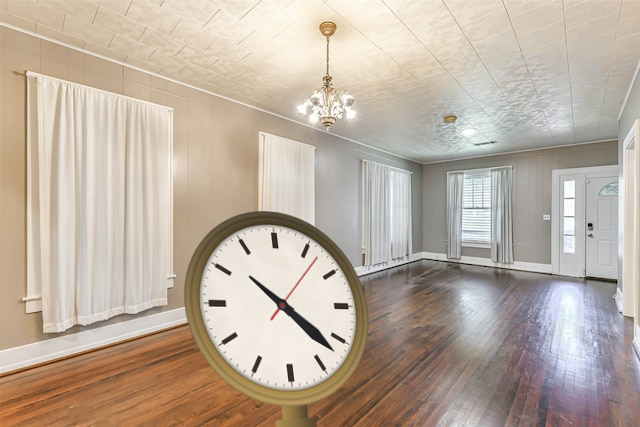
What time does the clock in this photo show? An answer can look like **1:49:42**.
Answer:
**10:22:07**
